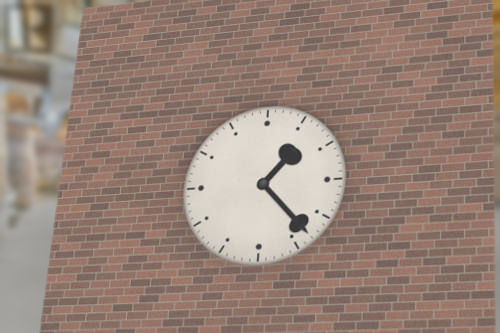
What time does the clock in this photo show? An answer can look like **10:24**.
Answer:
**1:23**
